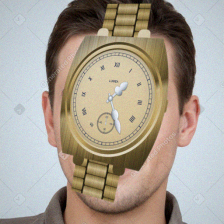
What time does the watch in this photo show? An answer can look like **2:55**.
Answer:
**1:25**
